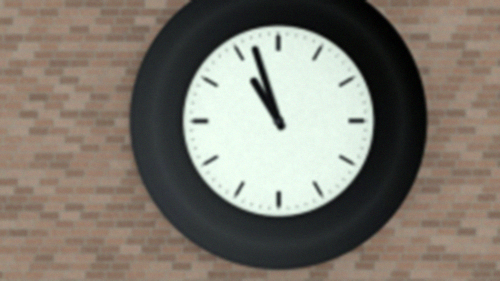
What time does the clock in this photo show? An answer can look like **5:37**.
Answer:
**10:57**
